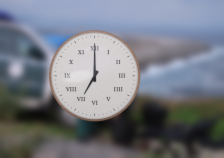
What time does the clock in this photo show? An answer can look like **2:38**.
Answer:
**7:00**
